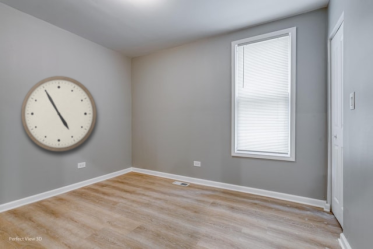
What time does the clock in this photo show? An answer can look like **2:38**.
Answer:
**4:55**
